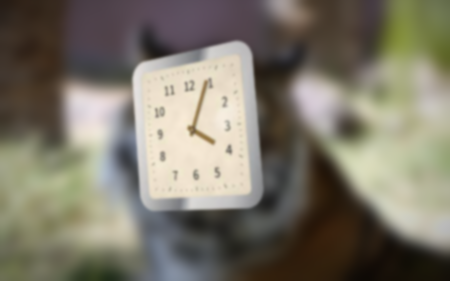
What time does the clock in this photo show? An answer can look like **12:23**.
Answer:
**4:04**
